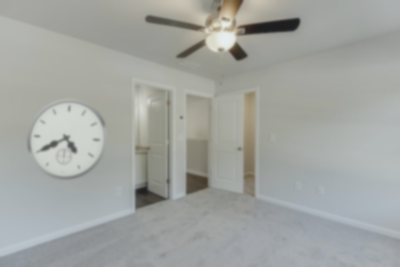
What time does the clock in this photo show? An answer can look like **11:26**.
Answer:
**4:40**
